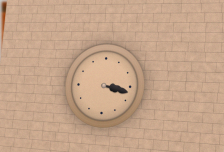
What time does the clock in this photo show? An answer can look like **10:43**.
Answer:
**3:17**
